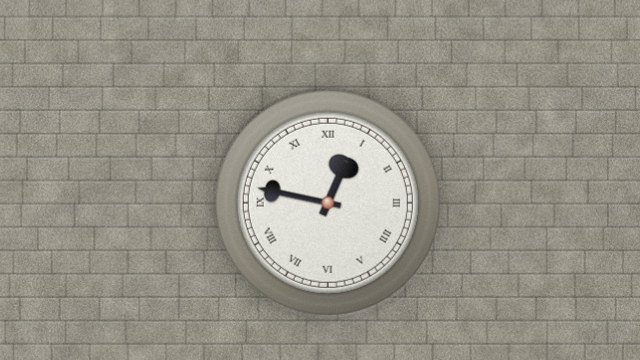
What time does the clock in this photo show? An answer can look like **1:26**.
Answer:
**12:47**
